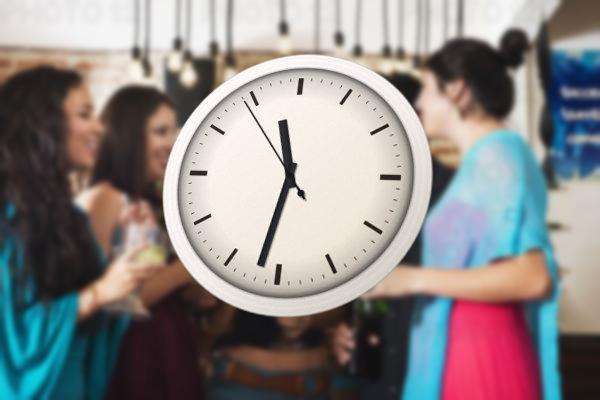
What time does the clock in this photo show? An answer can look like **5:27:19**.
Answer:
**11:31:54**
